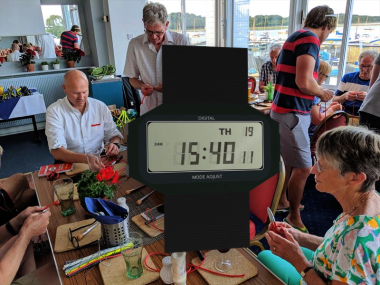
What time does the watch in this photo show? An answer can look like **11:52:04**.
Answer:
**15:40:11**
